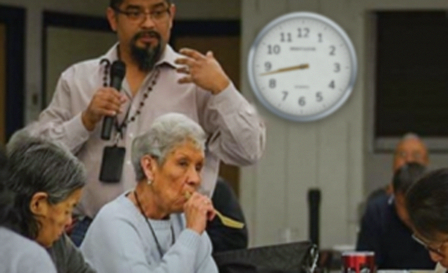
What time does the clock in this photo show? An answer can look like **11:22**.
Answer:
**8:43**
